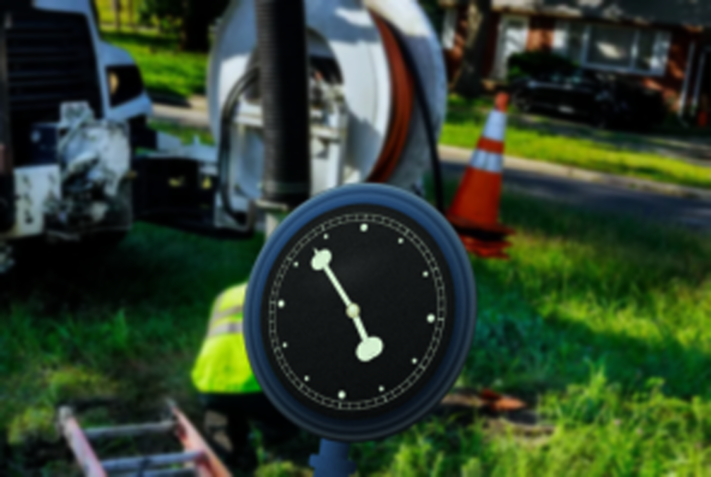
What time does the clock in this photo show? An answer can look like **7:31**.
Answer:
**4:53**
